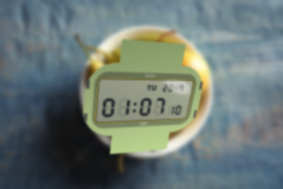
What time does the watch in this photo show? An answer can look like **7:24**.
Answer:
**1:07**
